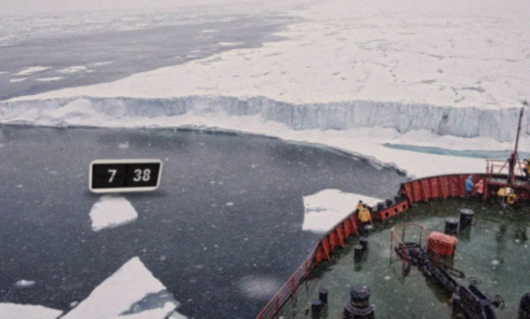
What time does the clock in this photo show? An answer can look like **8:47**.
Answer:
**7:38**
